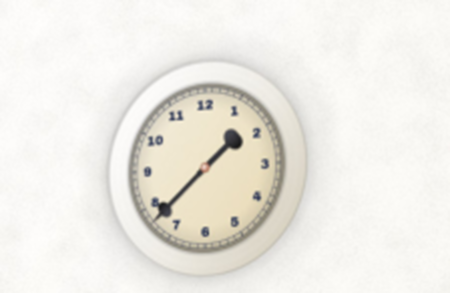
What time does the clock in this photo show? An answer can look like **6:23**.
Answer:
**1:38**
